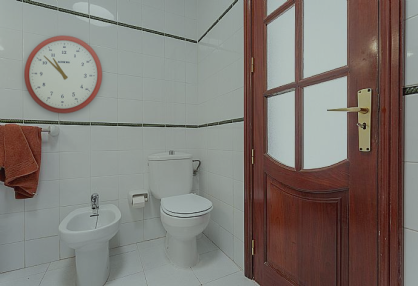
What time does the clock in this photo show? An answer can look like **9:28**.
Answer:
**10:52**
